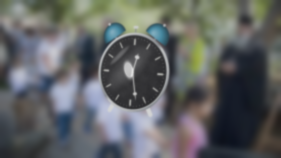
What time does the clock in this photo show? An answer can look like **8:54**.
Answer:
**12:28**
